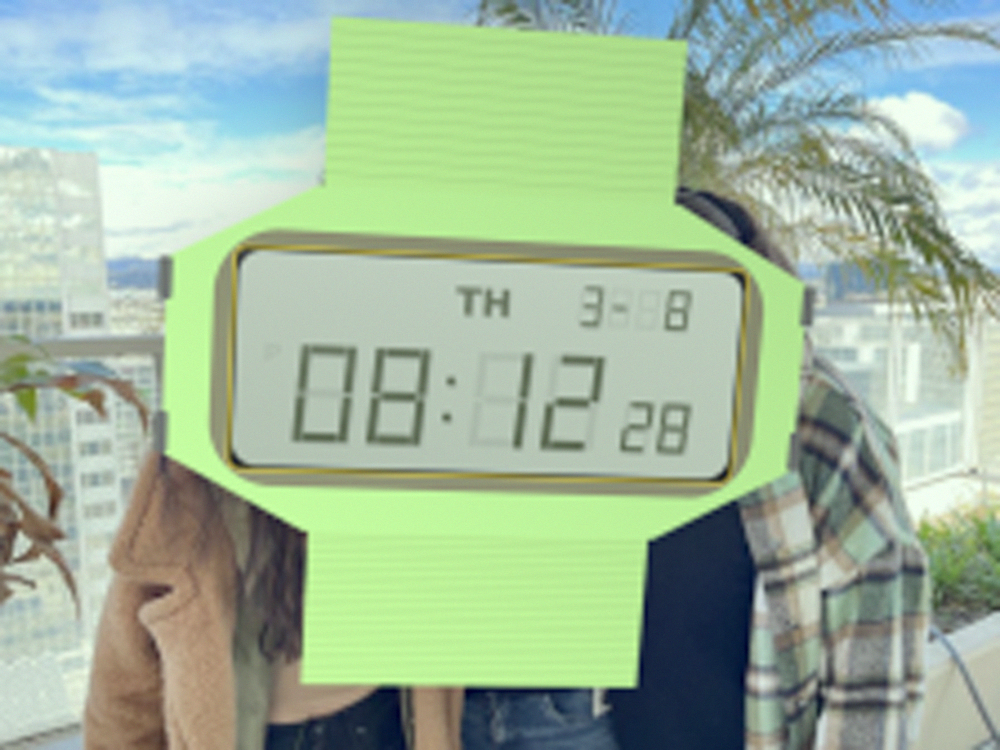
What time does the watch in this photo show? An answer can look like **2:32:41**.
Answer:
**8:12:28**
